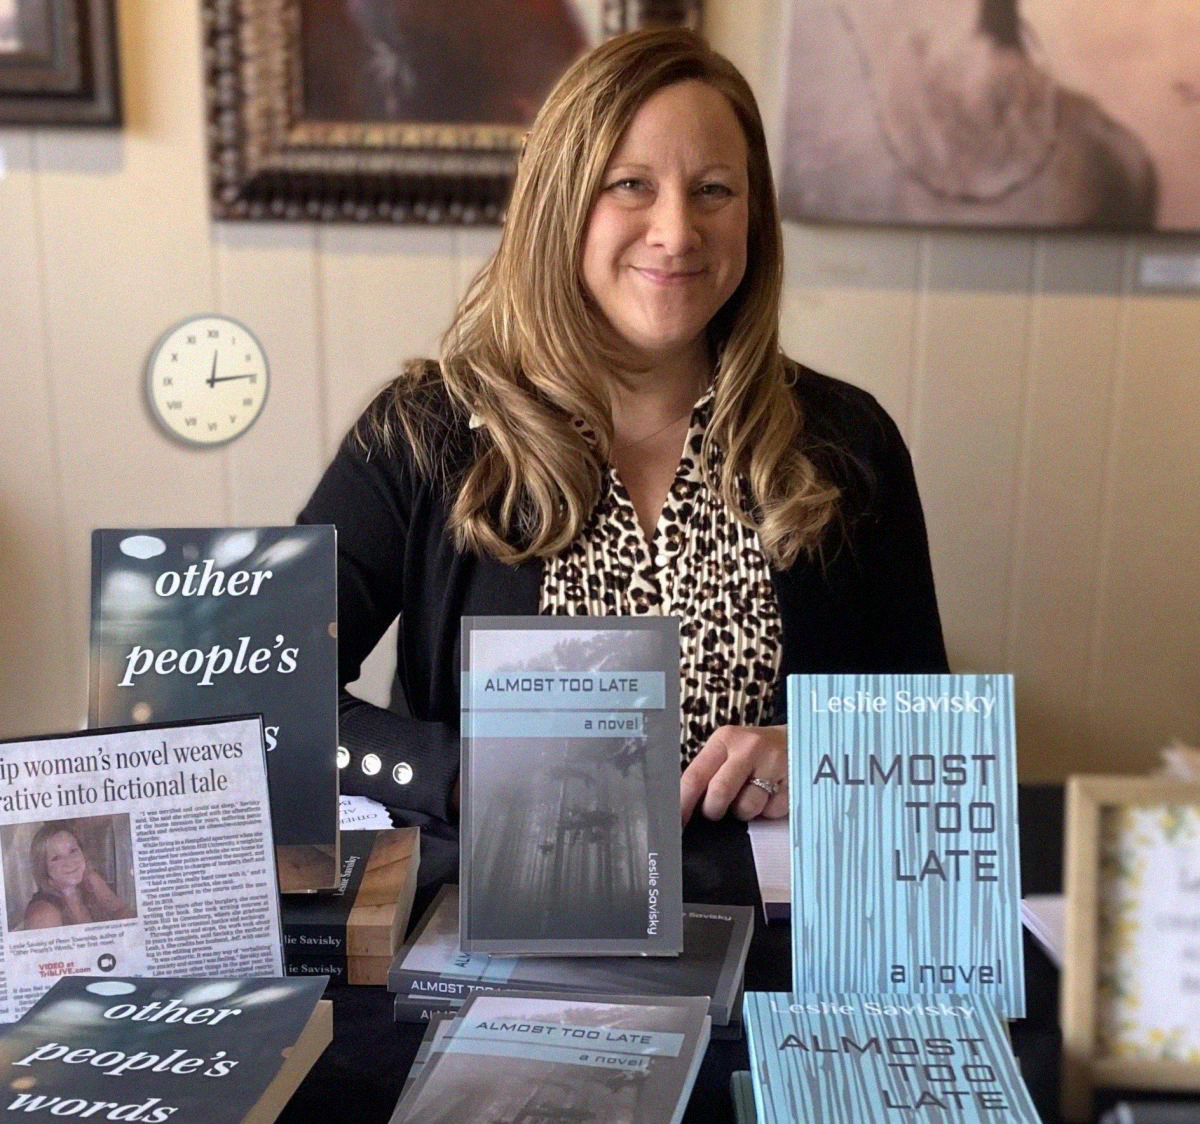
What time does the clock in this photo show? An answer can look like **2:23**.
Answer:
**12:14**
